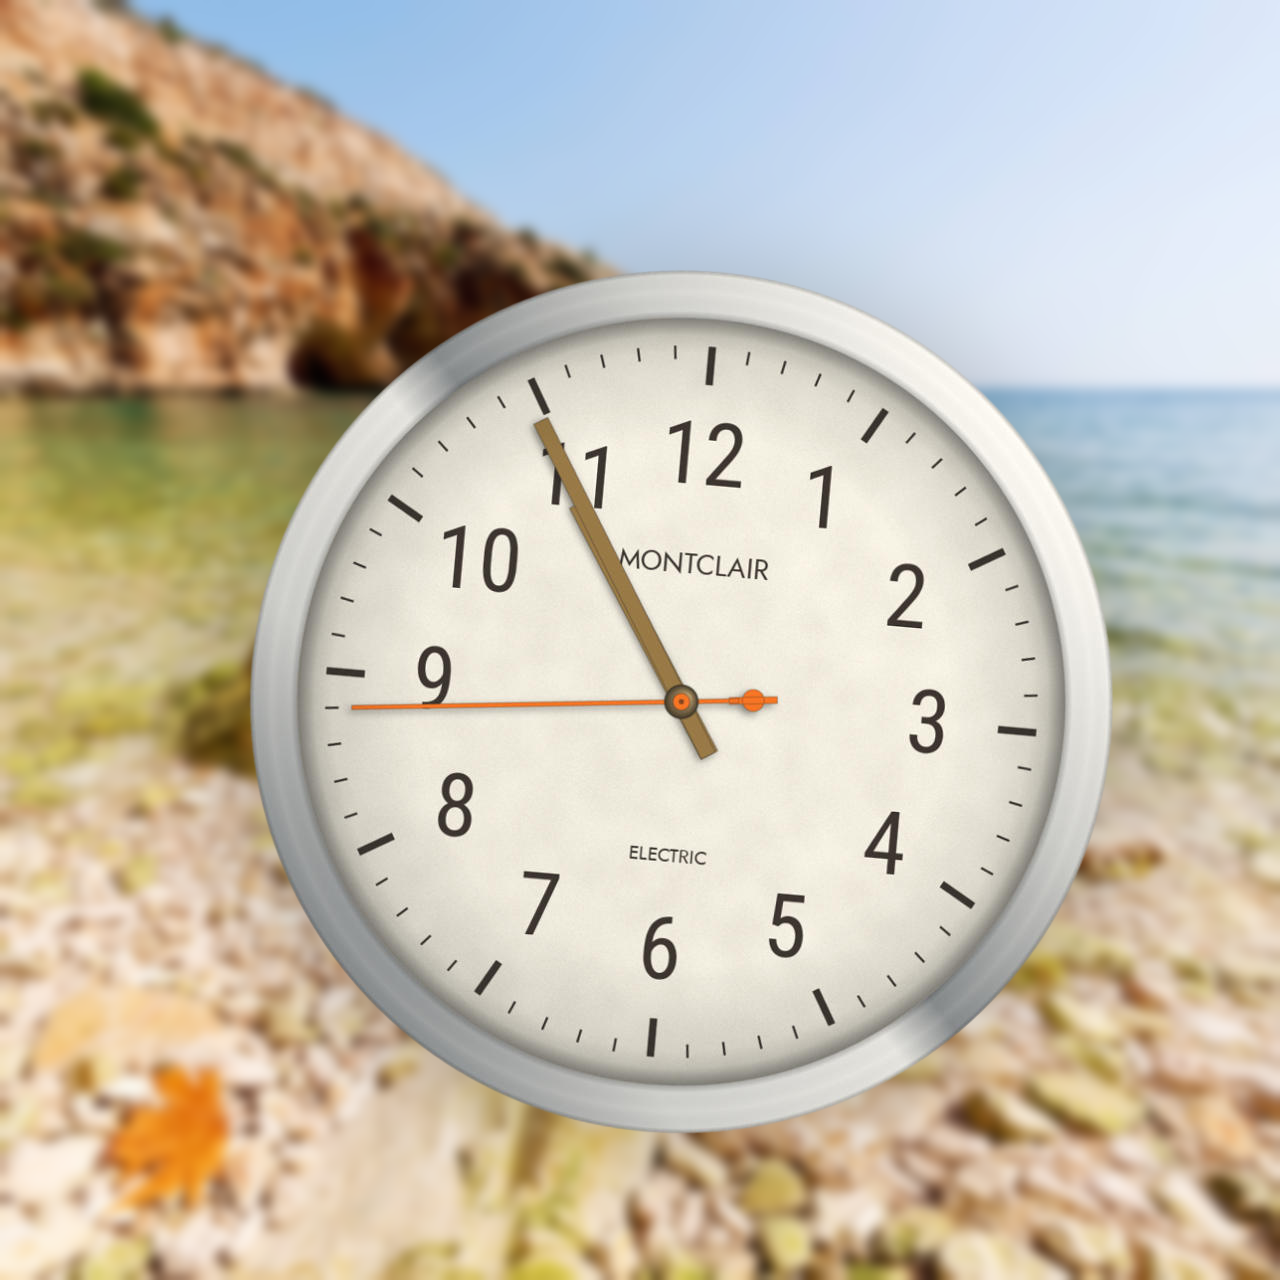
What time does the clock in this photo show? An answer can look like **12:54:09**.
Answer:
**10:54:44**
